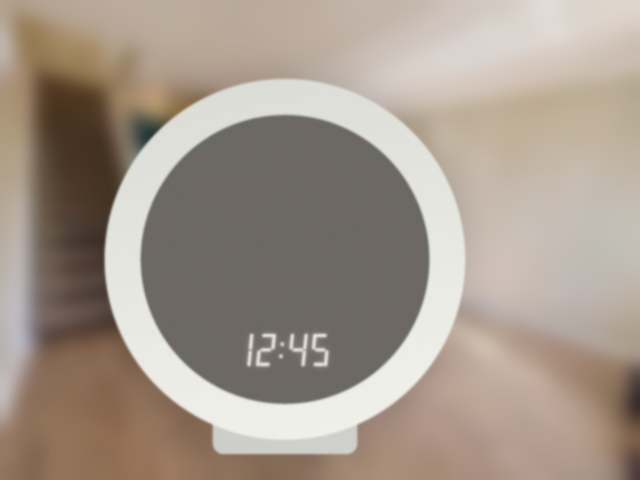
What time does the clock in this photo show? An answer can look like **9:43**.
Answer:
**12:45**
